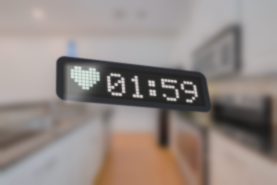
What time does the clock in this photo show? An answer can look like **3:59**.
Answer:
**1:59**
